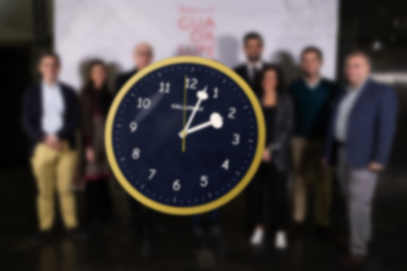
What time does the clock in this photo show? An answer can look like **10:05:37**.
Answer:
**2:02:59**
